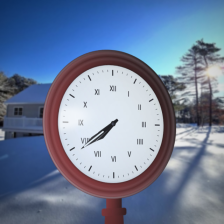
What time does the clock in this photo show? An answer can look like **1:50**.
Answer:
**7:39**
